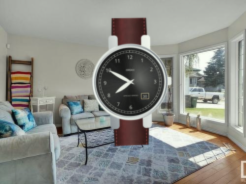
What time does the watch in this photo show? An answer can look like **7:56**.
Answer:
**7:50**
